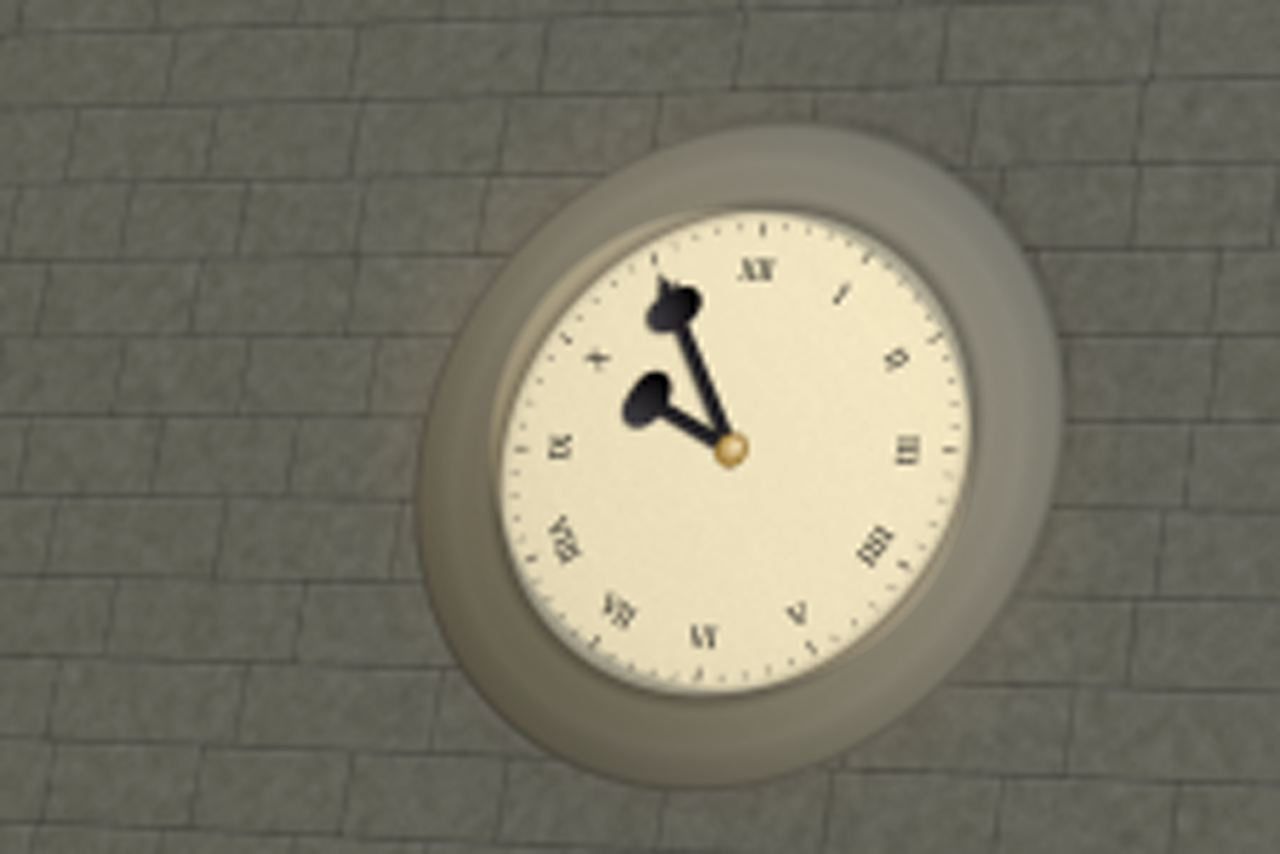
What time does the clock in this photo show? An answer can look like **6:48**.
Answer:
**9:55**
